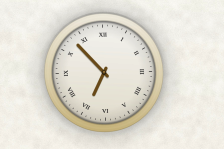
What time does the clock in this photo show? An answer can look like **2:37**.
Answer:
**6:53**
